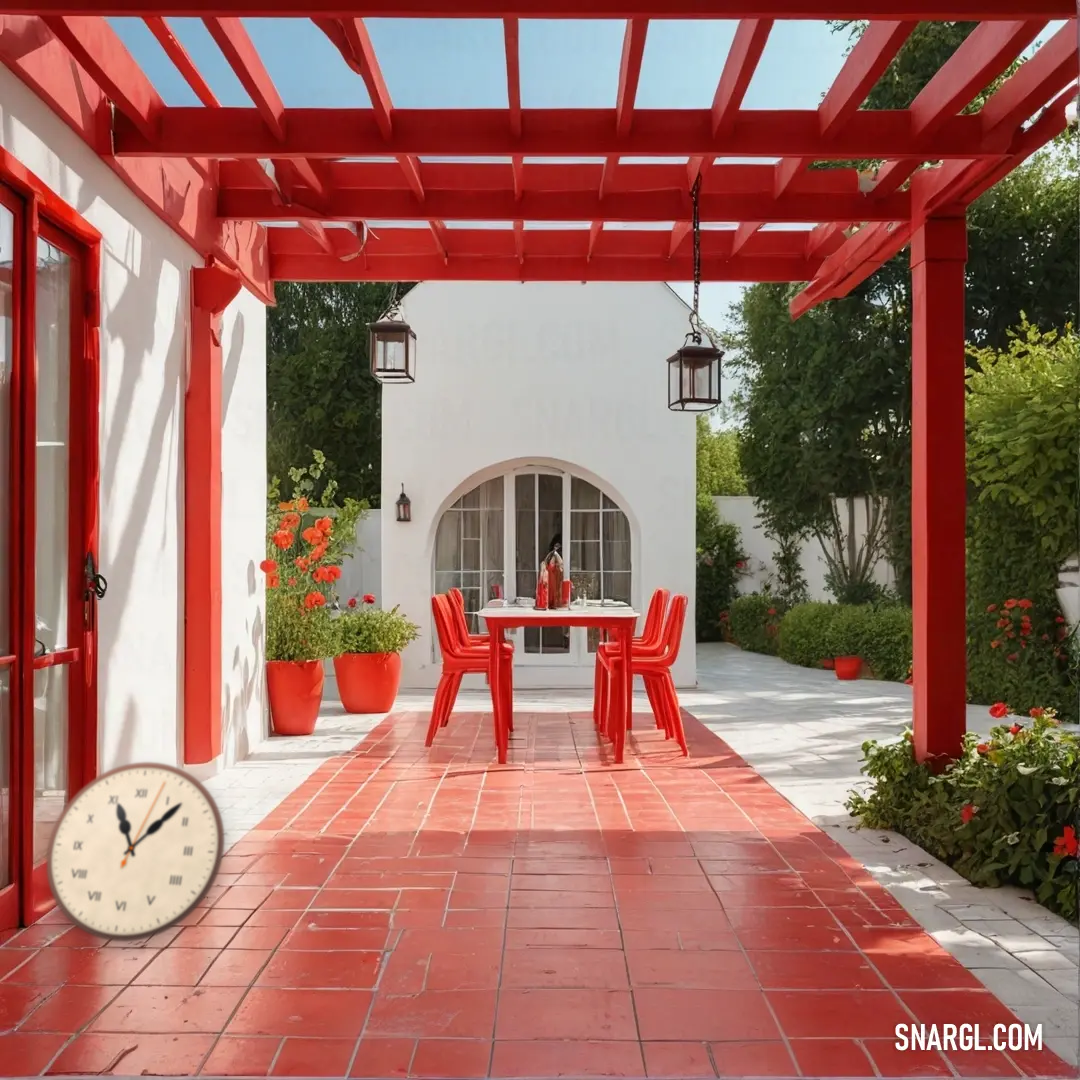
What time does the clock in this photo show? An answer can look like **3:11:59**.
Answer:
**11:07:03**
